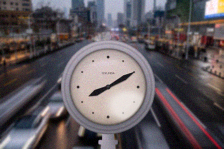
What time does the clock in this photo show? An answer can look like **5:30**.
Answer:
**8:10**
